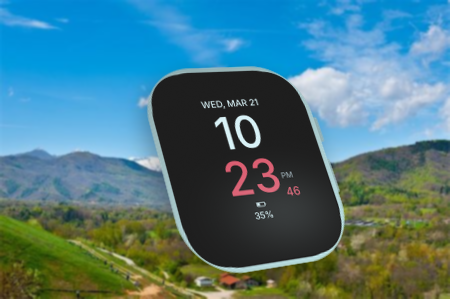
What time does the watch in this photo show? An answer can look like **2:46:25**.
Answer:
**10:23:46**
